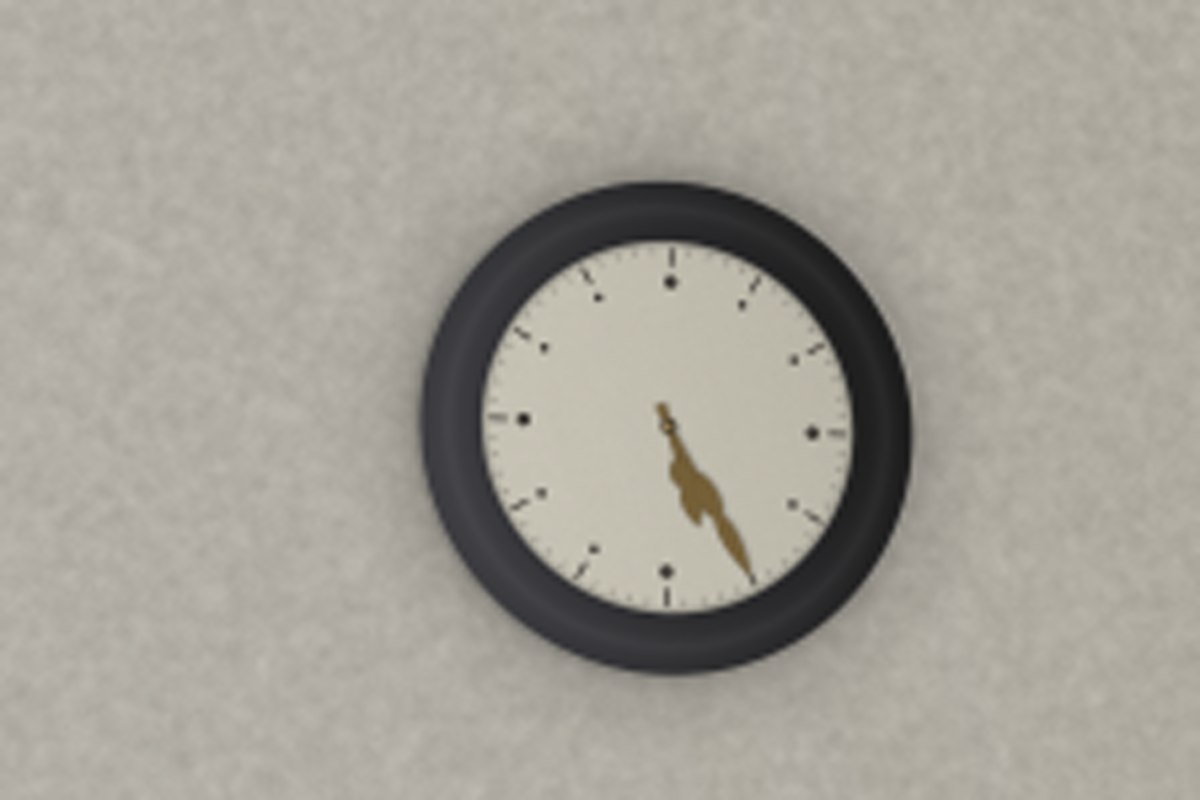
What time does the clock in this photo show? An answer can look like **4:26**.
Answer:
**5:25**
